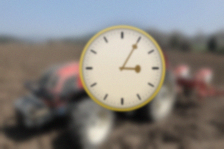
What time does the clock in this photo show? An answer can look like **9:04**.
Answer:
**3:05**
